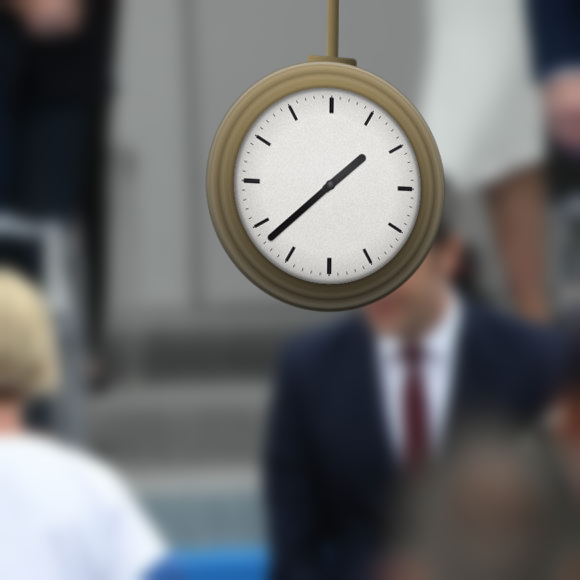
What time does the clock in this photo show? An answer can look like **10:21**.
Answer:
**1:38**
